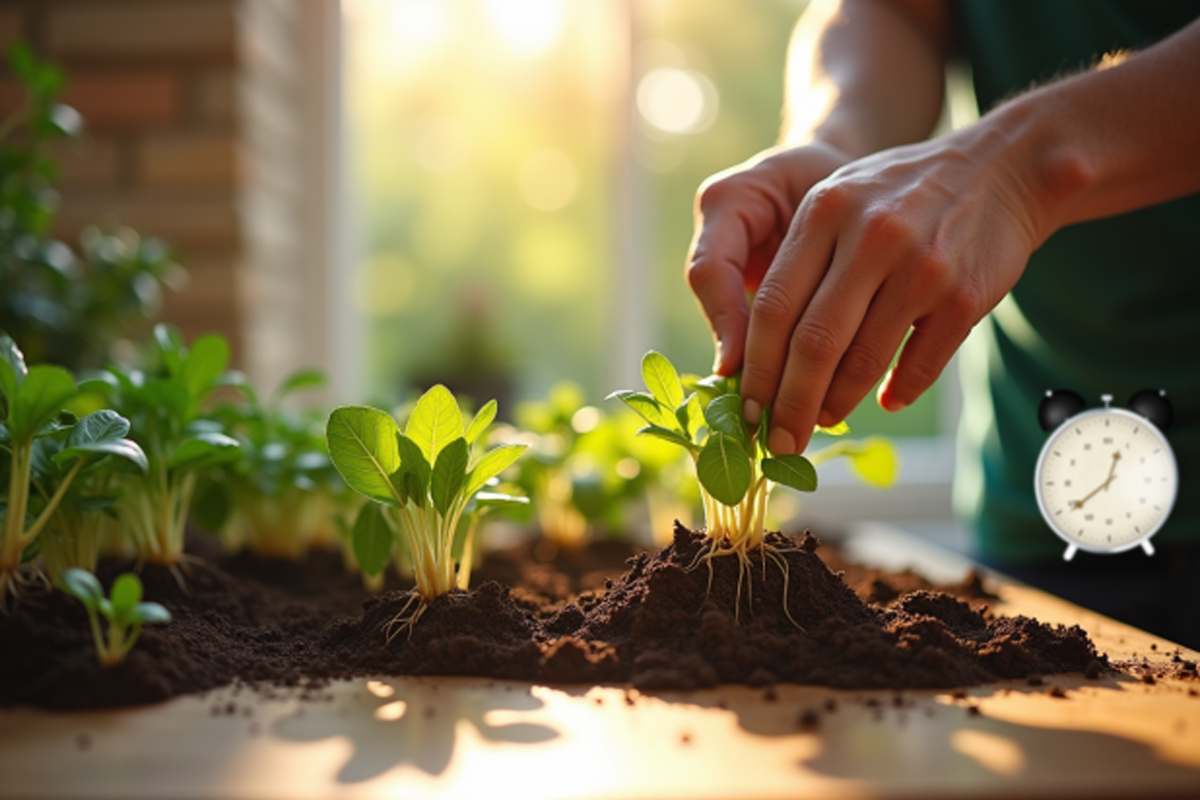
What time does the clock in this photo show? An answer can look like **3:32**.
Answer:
**12:39**
